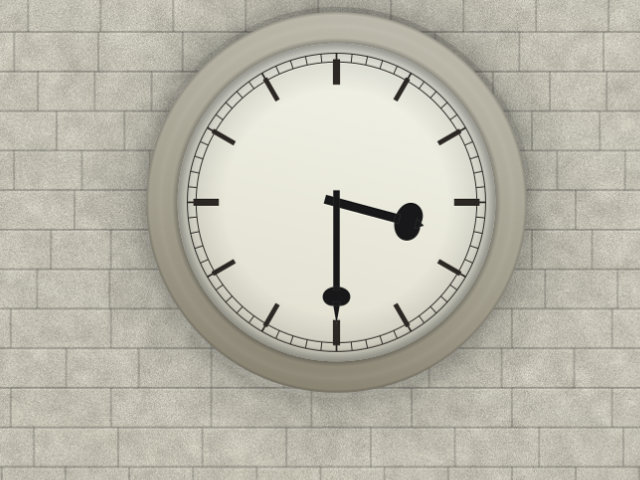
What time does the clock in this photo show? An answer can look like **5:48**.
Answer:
**3:30**
